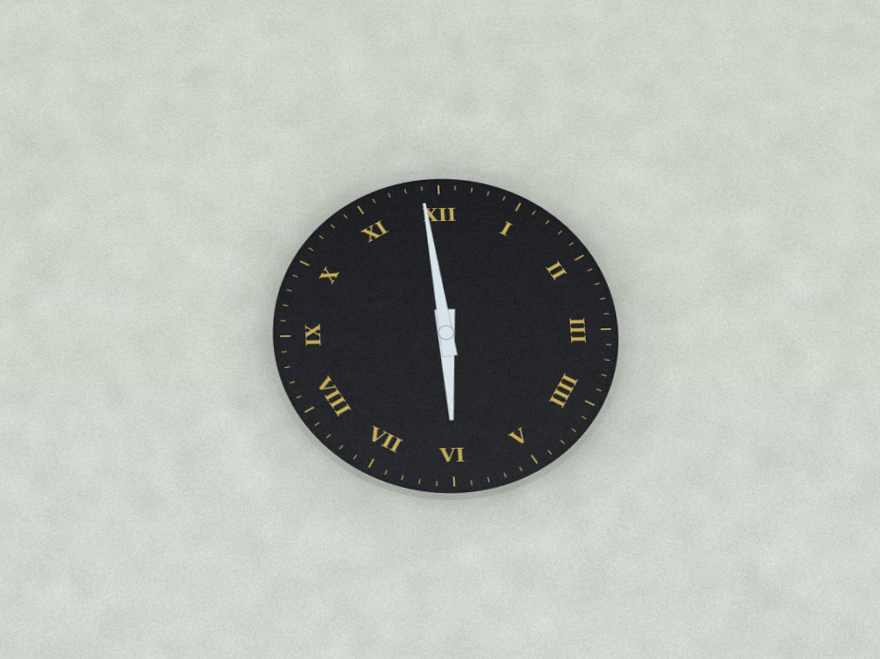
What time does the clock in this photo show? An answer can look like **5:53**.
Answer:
**5:59**
